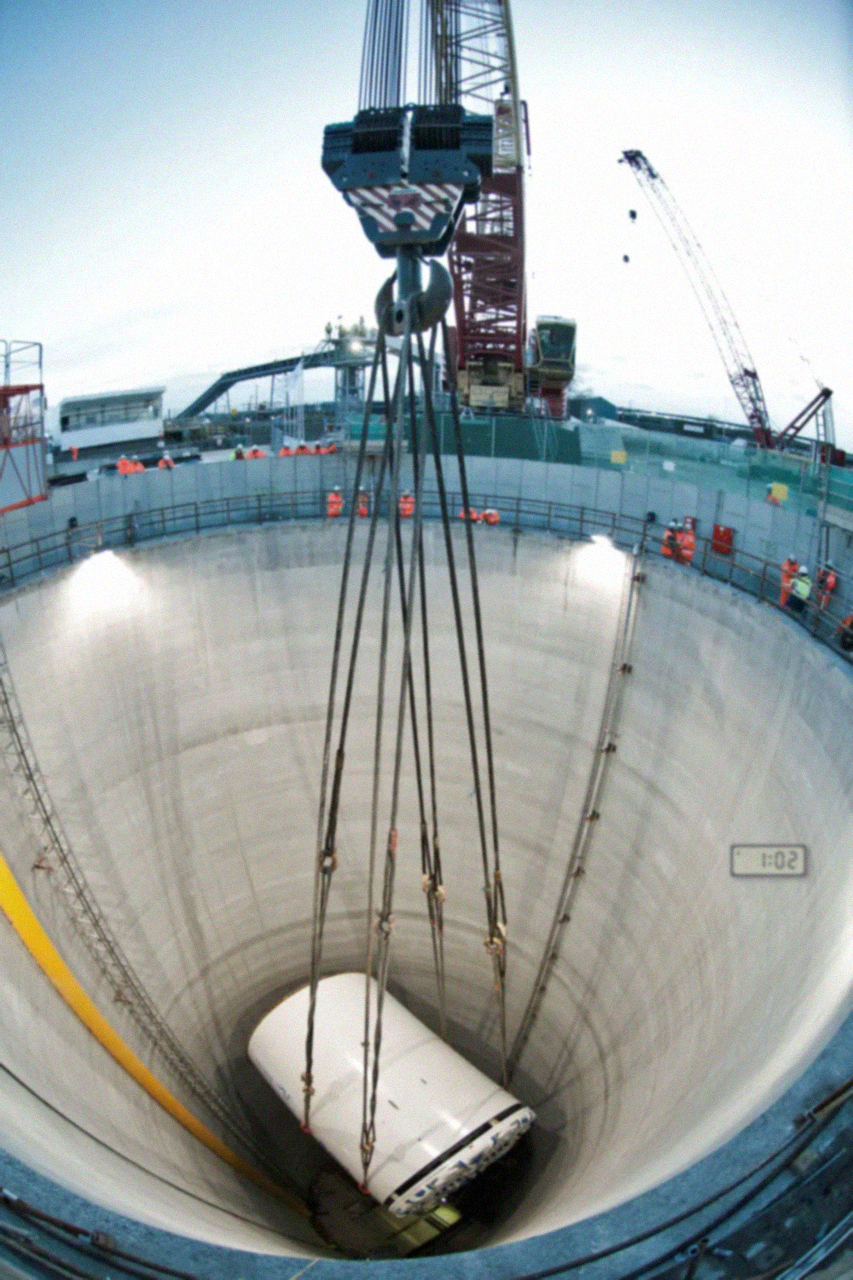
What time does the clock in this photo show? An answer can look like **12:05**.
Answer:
**1:02**
